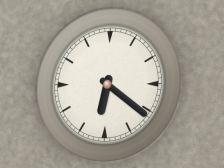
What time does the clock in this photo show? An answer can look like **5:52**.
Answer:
**6:21**
